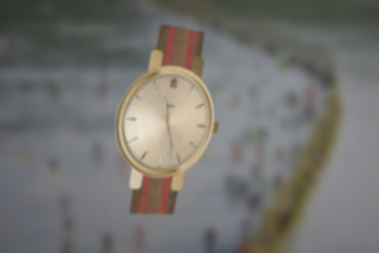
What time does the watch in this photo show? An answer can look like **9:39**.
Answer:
**11:27**
